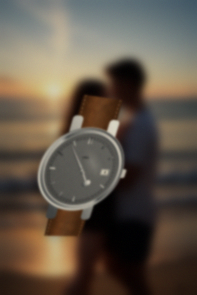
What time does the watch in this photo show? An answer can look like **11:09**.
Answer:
**4:54**
